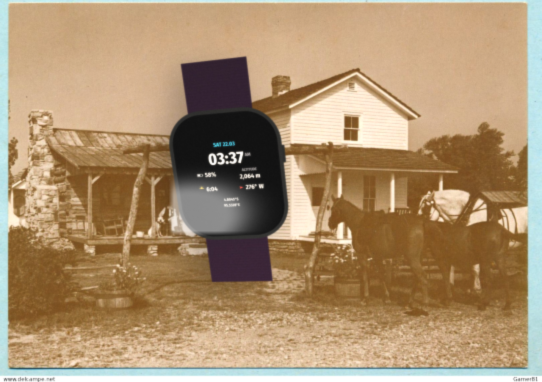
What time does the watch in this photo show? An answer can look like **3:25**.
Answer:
**3:37**
